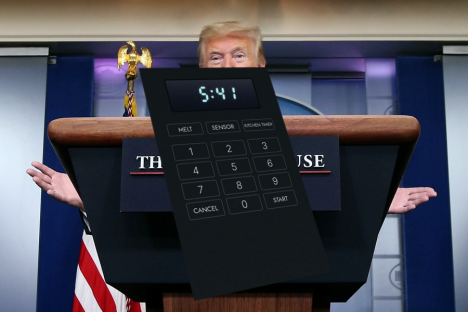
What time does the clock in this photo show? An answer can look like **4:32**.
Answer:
**5:41**
